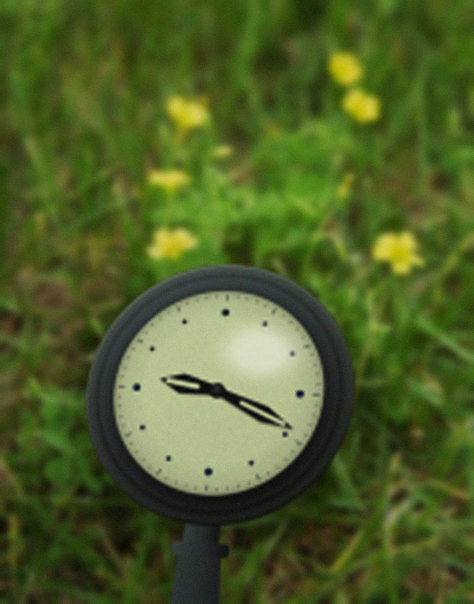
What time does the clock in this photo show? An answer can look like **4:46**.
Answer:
**9:19**
